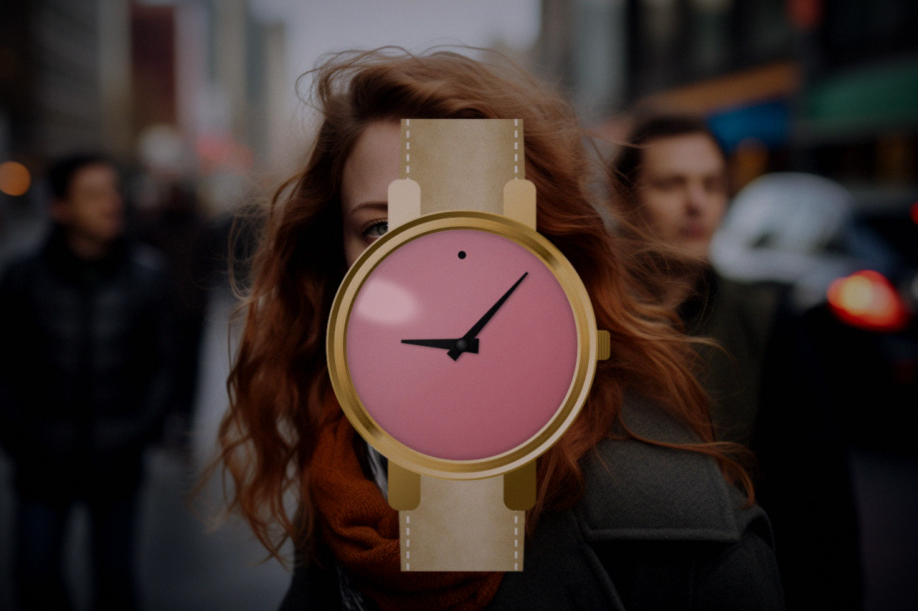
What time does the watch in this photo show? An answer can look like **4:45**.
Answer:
**9:07**
